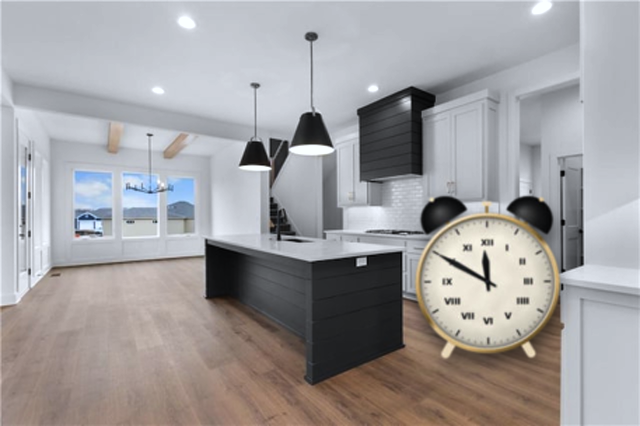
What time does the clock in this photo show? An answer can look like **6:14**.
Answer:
**11:50**
